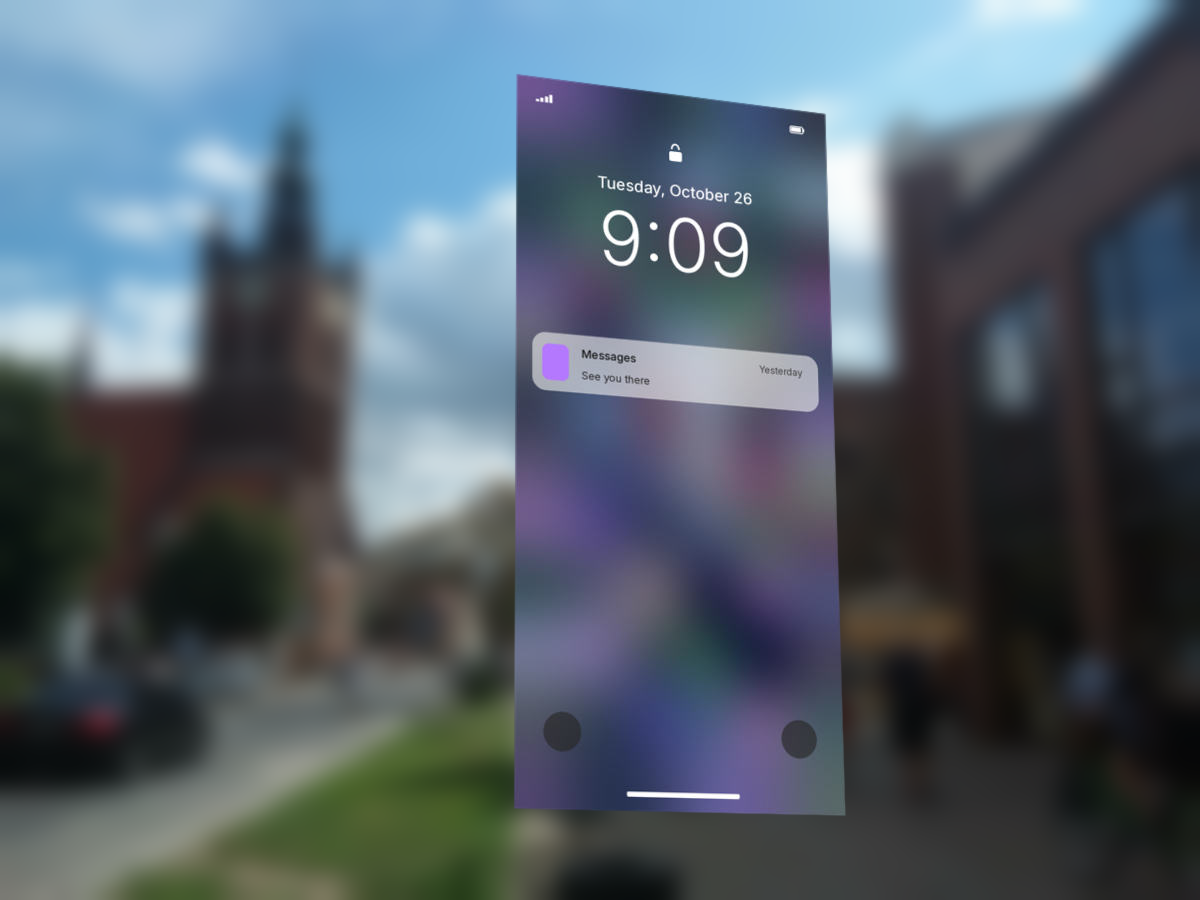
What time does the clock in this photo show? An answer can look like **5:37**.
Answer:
**9:09**
